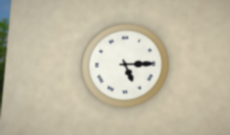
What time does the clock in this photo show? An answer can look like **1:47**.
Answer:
**5:15**
